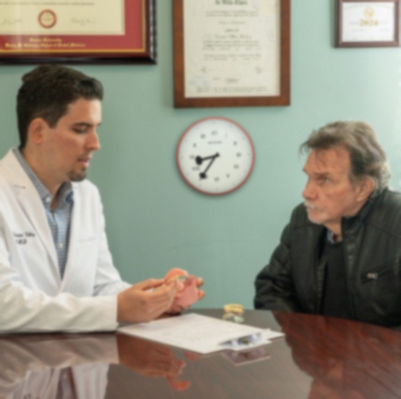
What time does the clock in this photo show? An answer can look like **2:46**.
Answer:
**8:36**
